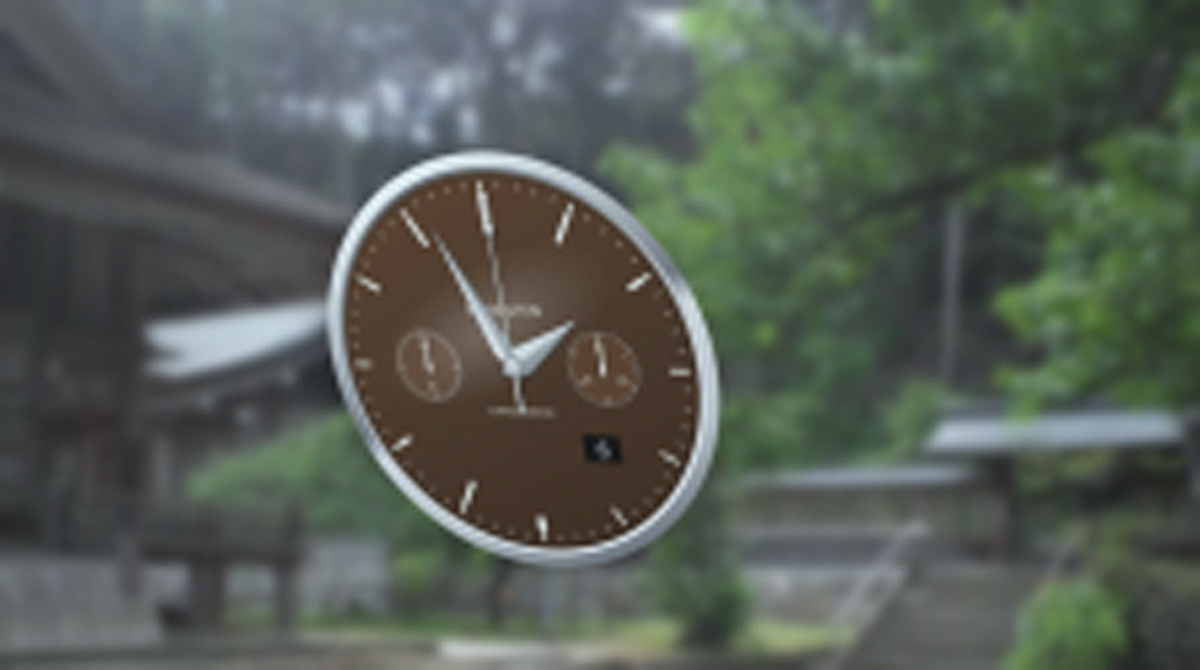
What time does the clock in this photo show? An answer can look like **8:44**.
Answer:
**1:56**
